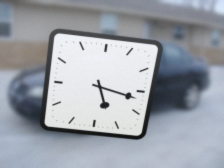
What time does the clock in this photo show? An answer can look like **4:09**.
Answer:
**5:17**
